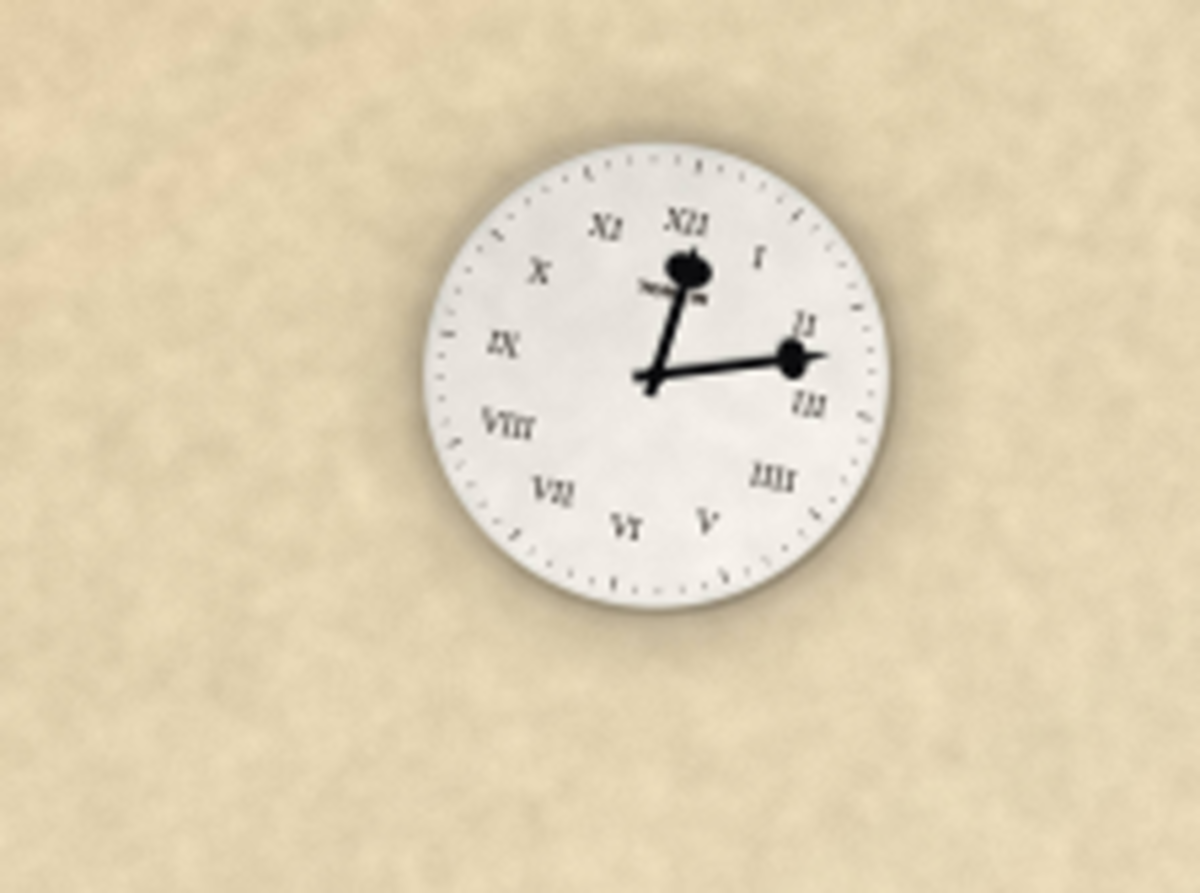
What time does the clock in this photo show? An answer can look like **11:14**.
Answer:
**12:12**
